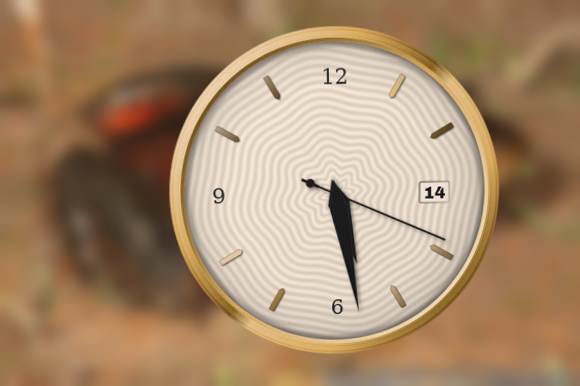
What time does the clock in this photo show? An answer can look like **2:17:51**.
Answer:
**5:28:19**
